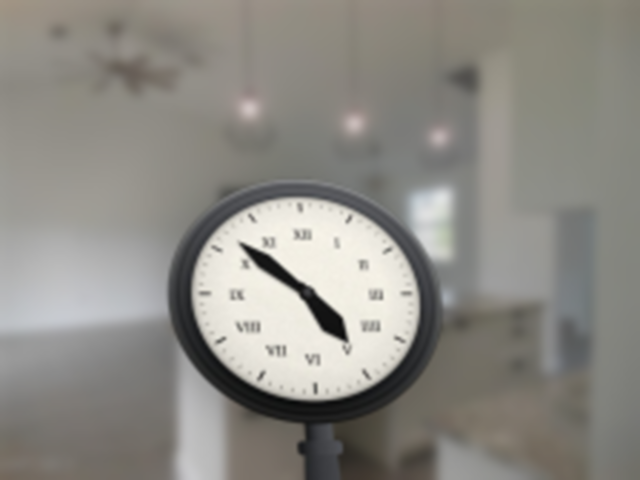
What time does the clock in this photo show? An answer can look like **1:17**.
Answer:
**4:52**
